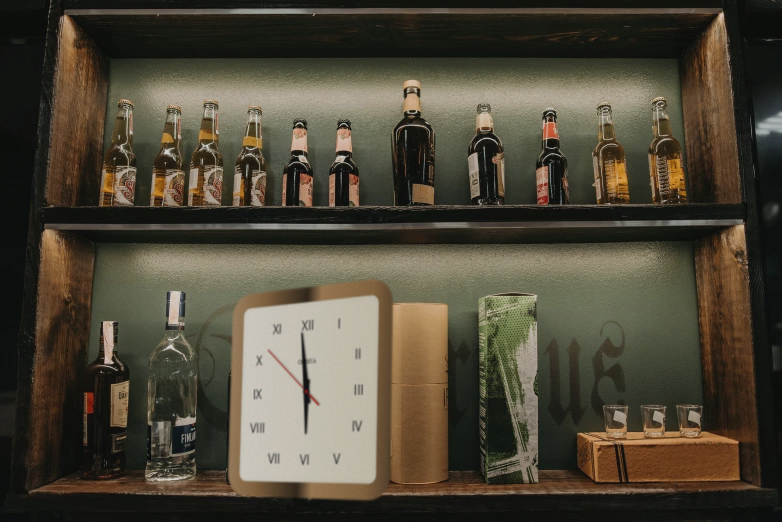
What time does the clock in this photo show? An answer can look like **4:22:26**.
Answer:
**5:58:52**
